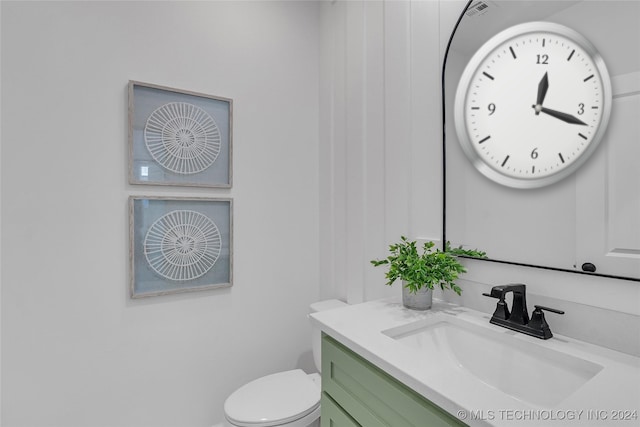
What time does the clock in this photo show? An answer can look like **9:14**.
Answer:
**12:18**
